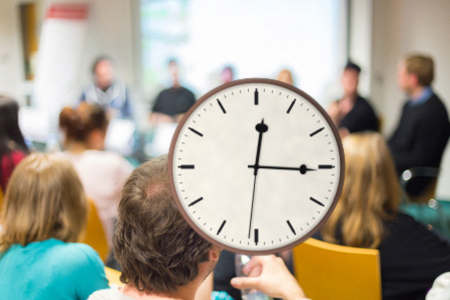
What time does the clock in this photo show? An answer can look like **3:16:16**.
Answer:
**12:15:31**
